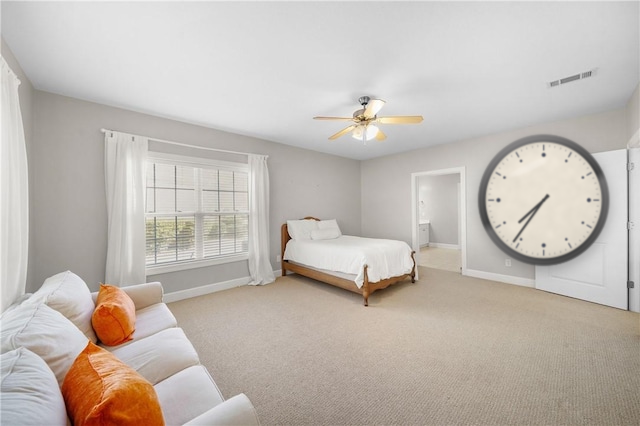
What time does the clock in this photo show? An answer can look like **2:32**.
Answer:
**7:36**
